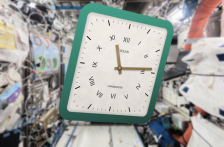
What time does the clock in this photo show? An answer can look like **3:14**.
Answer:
**11:14**
